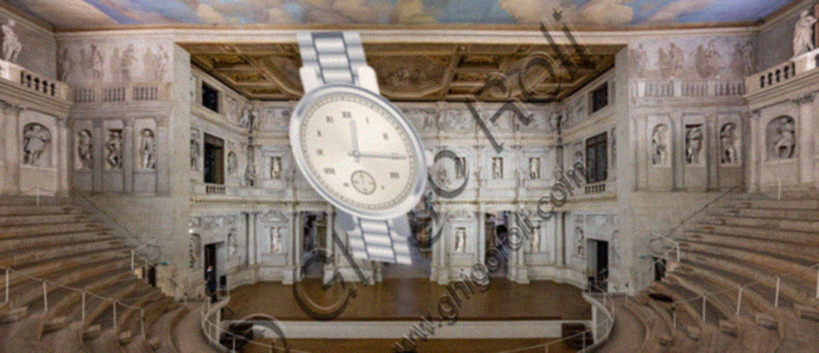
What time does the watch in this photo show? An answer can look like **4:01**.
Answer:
**12:15**
